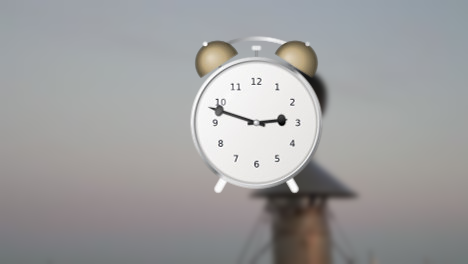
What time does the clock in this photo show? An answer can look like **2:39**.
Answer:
**2:48**
